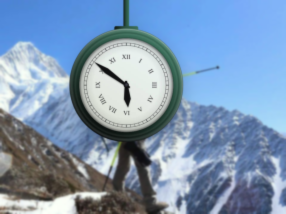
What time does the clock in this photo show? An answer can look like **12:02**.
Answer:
**5:51**
